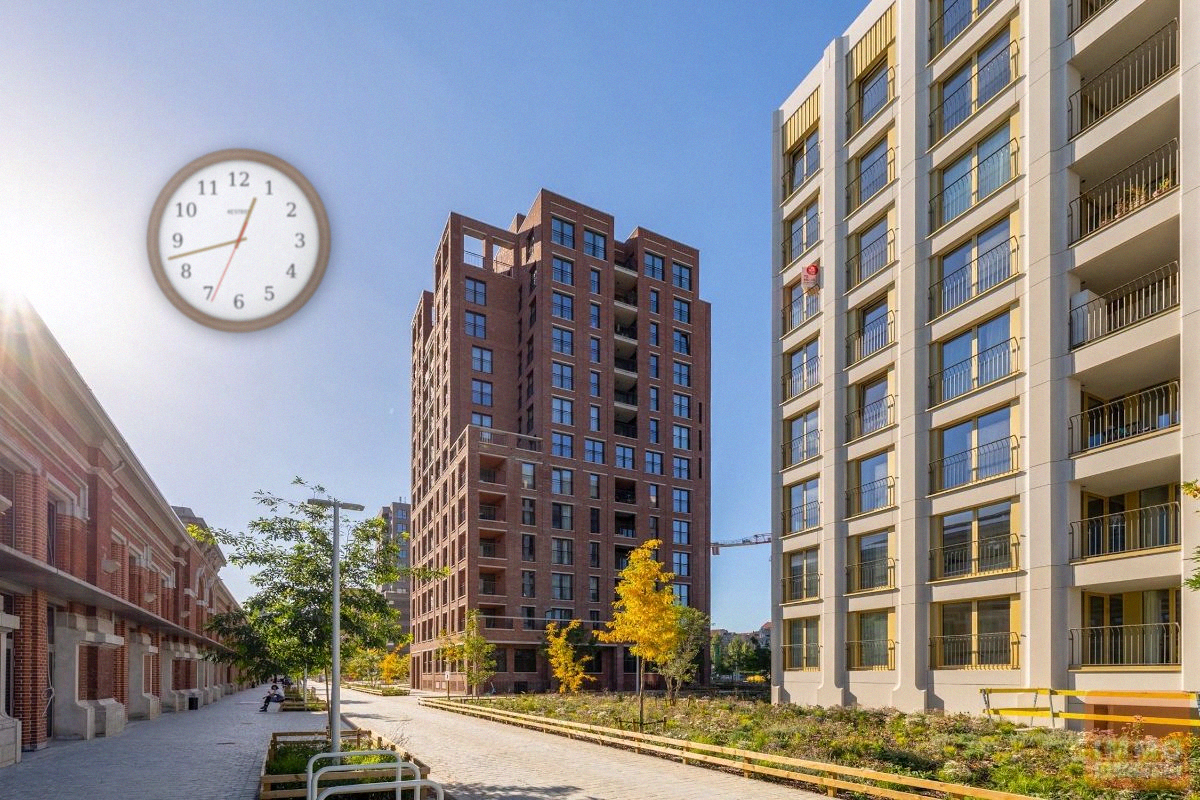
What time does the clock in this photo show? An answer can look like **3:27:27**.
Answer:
**12:42:34**
